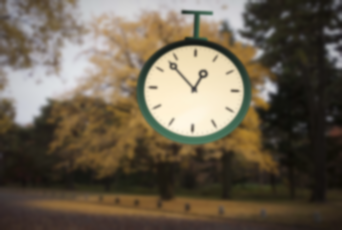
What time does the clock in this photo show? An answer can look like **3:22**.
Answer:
**12:53**
